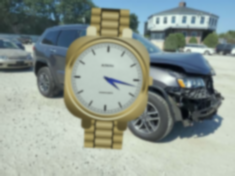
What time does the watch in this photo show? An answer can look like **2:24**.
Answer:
**4:17**
